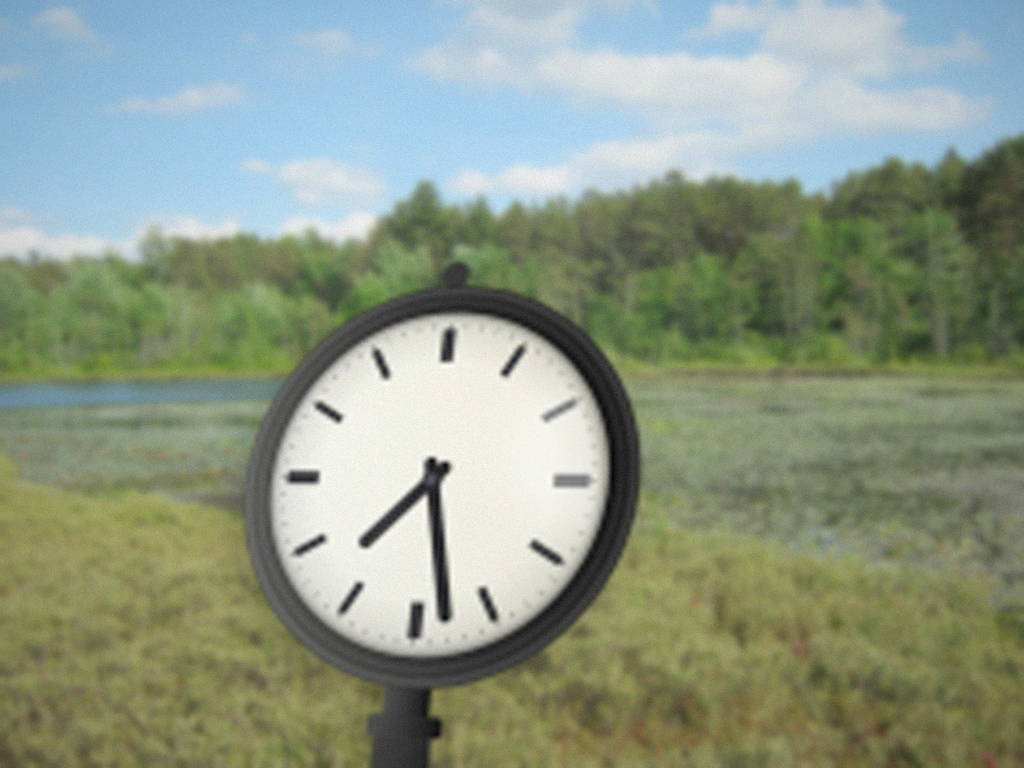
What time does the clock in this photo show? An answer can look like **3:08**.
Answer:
**7:28**
